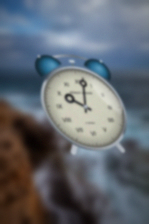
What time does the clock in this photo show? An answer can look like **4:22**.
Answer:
**10:02**
